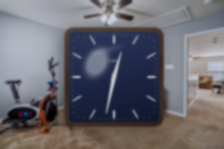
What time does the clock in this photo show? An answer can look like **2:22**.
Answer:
**12:32**
